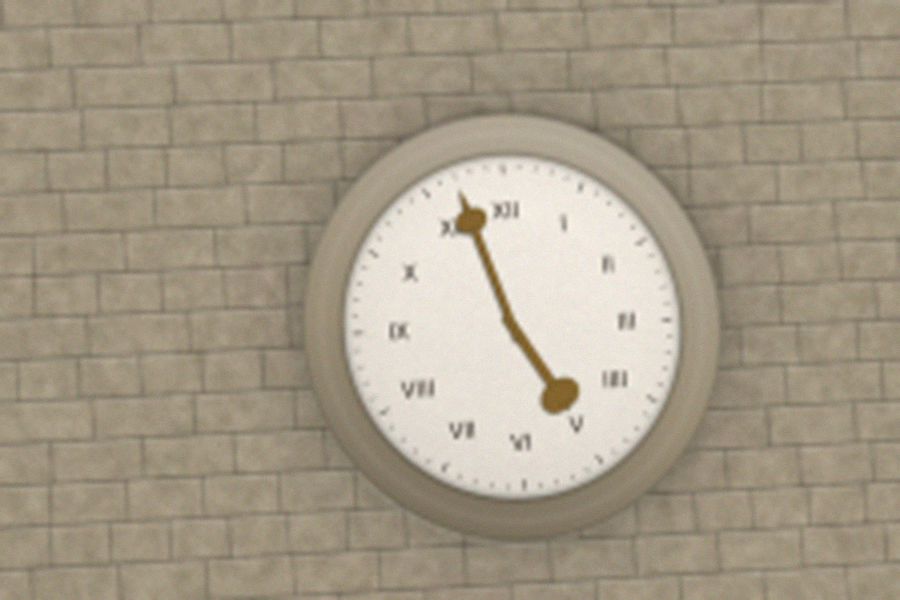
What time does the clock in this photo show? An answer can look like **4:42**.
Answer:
**4:57**
